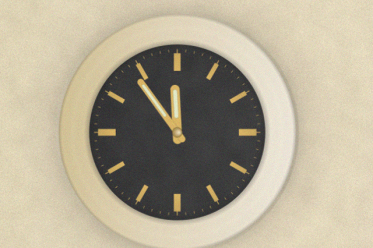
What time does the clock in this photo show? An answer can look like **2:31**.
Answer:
**11:54**
